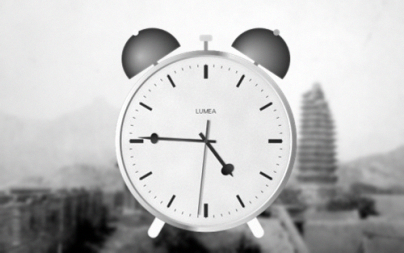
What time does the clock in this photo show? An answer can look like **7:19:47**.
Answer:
**4:45:31**
